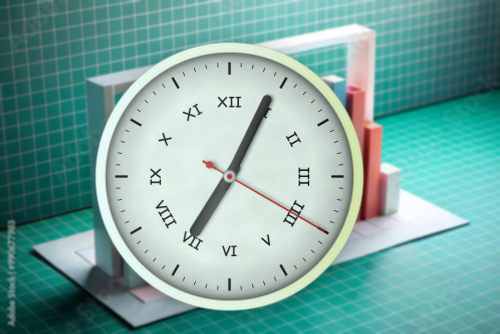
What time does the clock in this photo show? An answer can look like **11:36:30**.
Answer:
**7:04:20**
